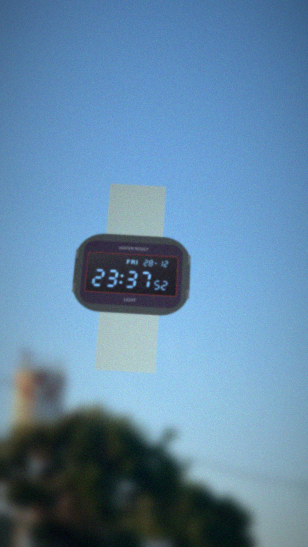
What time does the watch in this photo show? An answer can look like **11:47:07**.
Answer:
**23:37:52**
